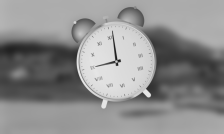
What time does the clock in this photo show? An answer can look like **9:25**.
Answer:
**9:01**
